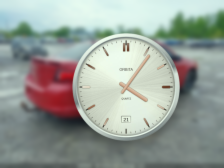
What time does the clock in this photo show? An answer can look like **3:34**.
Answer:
**4:06**
